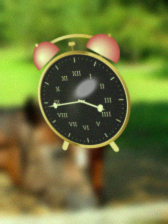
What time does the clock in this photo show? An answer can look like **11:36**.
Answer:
**3:44**
